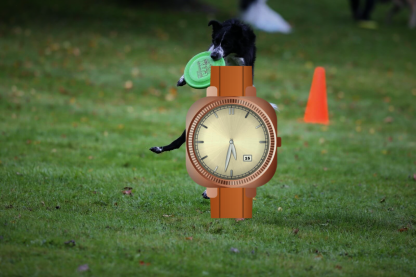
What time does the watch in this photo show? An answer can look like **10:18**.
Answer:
**5:32**
